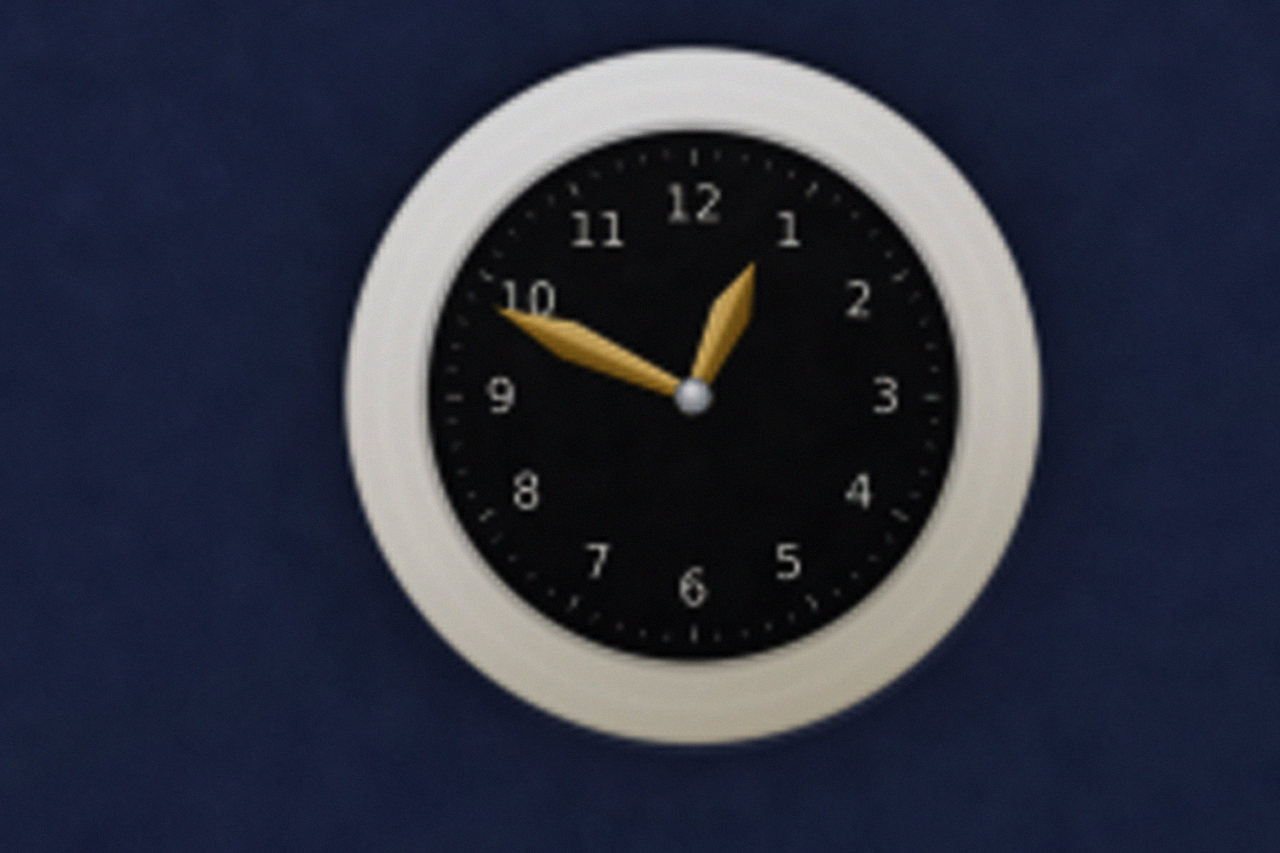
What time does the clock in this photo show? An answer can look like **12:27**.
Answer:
**12:49**
